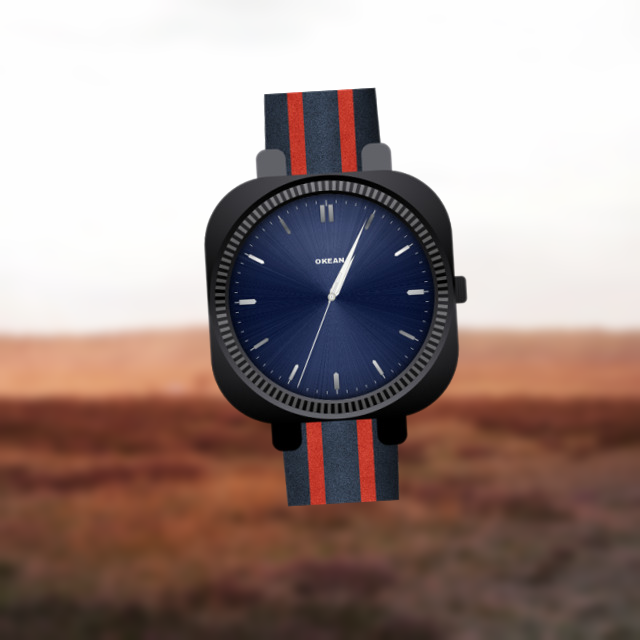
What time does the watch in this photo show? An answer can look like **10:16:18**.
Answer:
**1:04:34**
